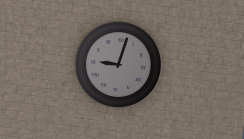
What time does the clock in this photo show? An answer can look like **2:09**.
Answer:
**9:02**
